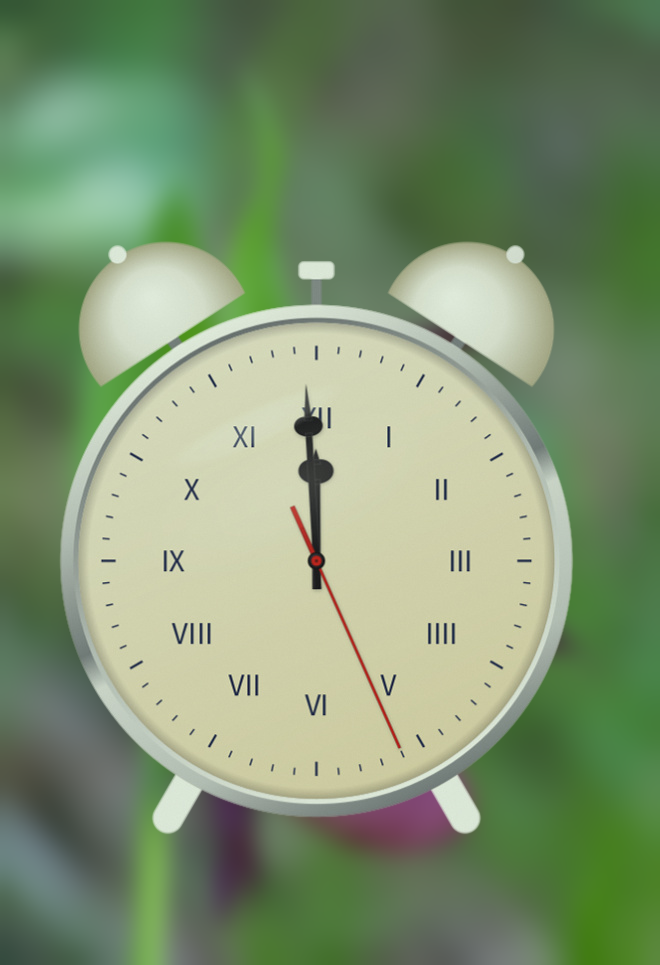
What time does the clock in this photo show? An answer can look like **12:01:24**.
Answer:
**11:59:26**
